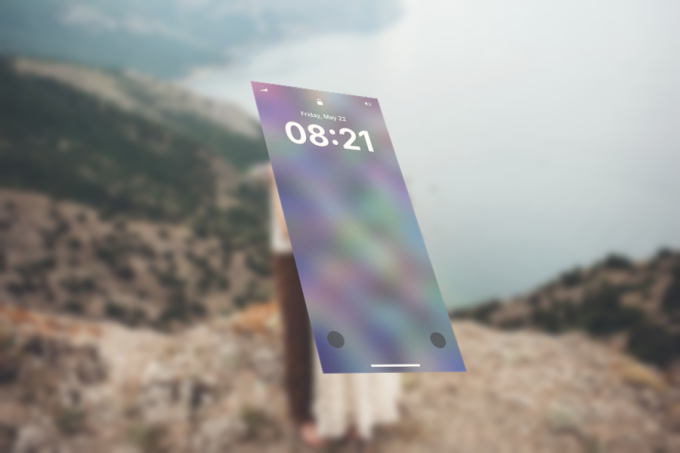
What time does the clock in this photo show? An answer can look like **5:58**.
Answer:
**8:21**
